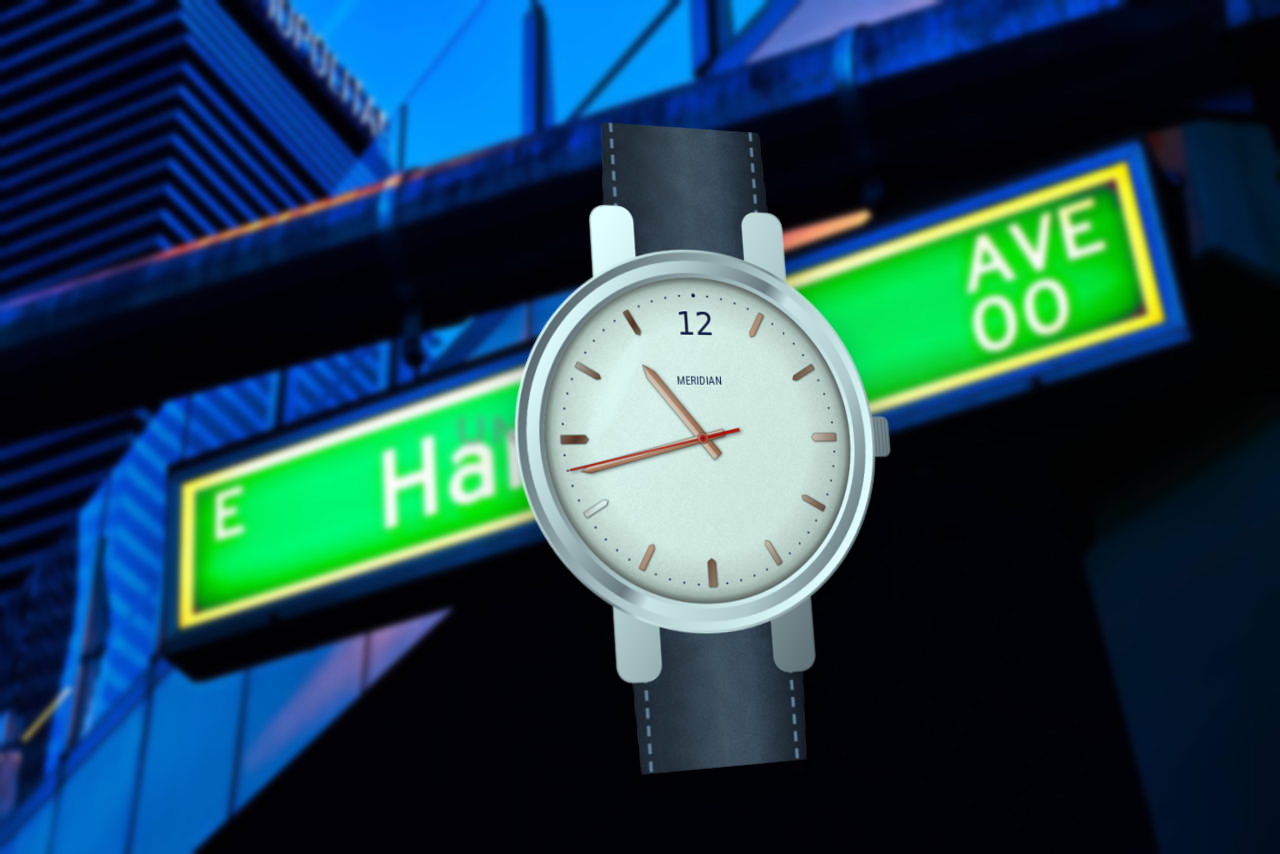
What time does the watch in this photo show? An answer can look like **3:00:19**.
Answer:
**10:42:43**
